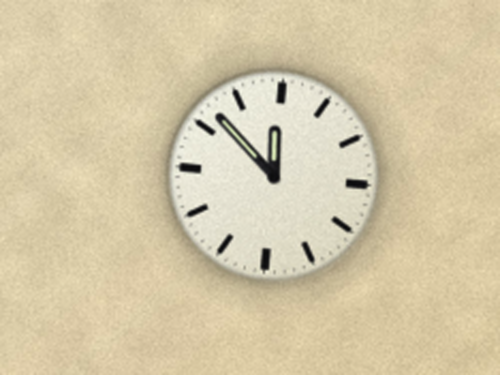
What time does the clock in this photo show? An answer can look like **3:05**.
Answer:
**11:52**
